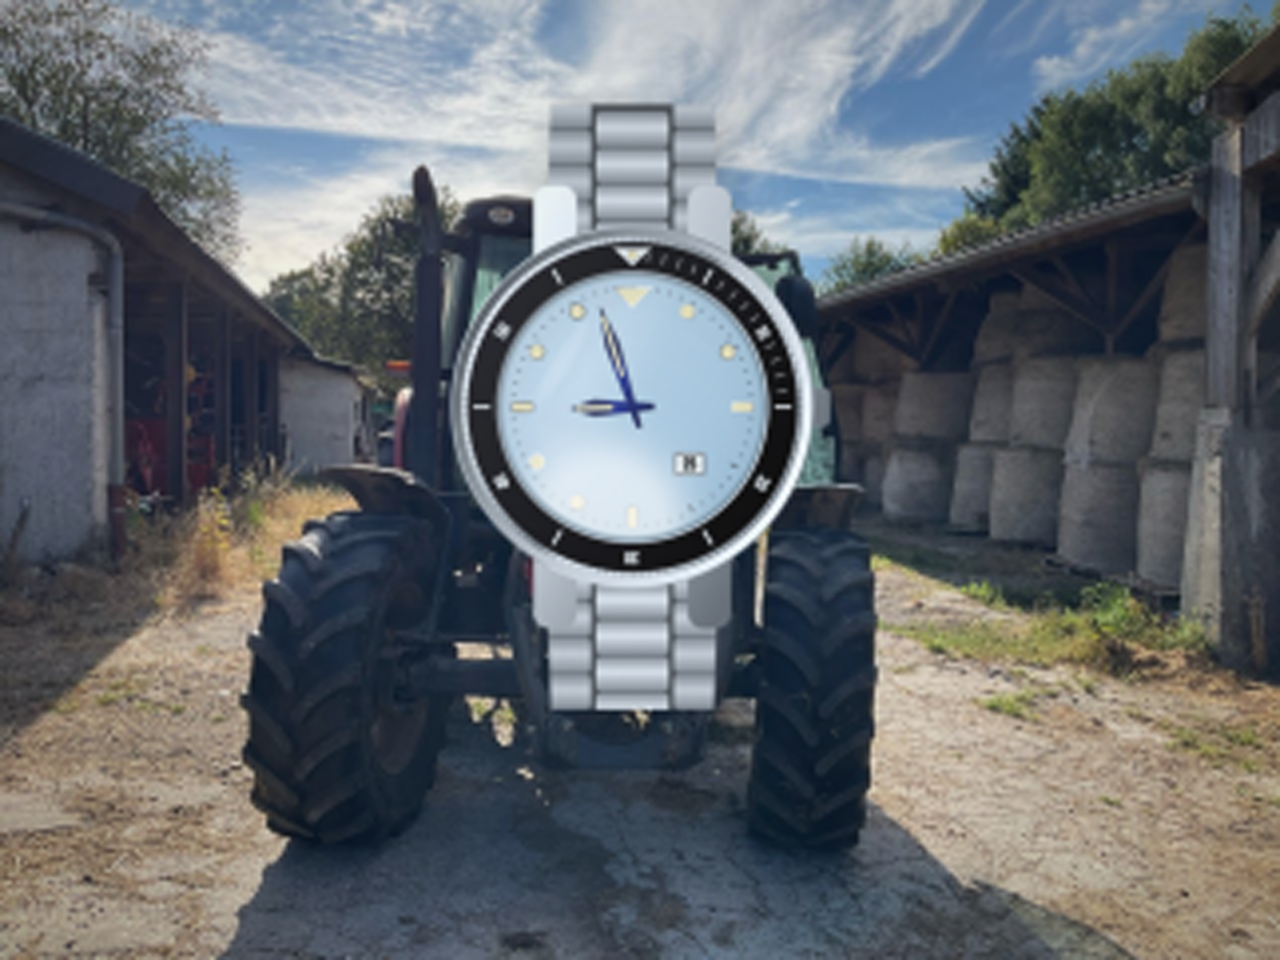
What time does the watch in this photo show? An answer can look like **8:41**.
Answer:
**8:57**
